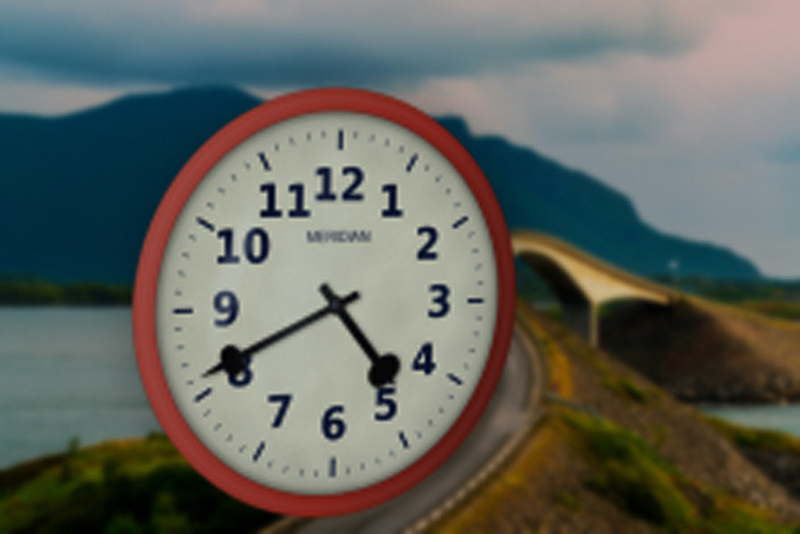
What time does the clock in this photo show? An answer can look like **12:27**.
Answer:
**4:41**
